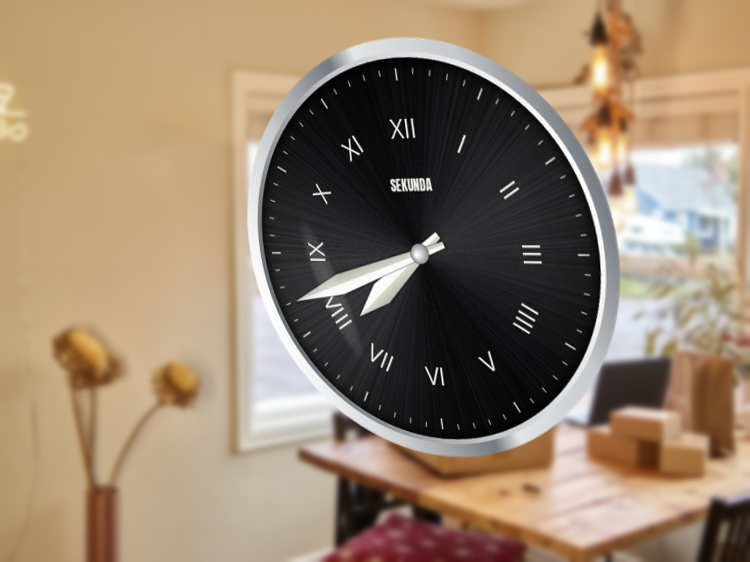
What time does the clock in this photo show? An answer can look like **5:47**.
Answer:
**7:42**
